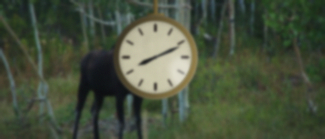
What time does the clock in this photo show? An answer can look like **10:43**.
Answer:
**8:11**
